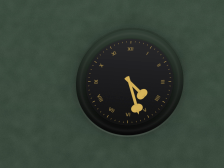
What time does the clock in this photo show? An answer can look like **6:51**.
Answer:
**4:27**
